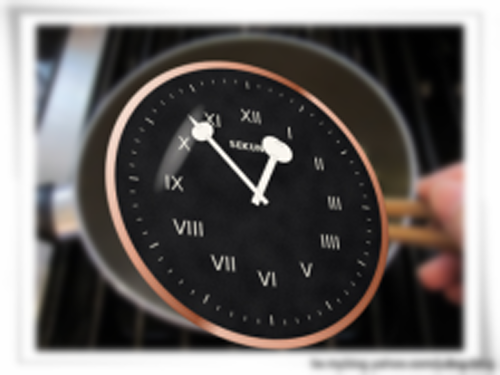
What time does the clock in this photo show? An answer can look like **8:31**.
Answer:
**12:53**
